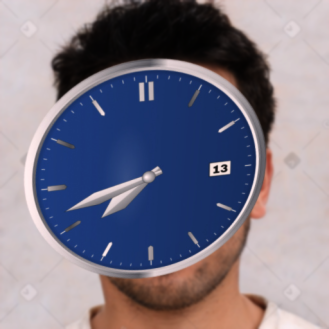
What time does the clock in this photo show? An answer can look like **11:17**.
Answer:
**7:42**
